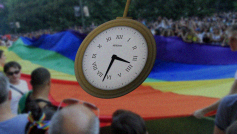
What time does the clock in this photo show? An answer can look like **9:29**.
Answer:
**3:32**
